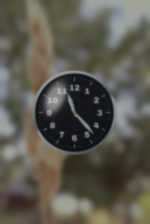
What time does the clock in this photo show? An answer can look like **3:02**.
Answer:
**11:23**
